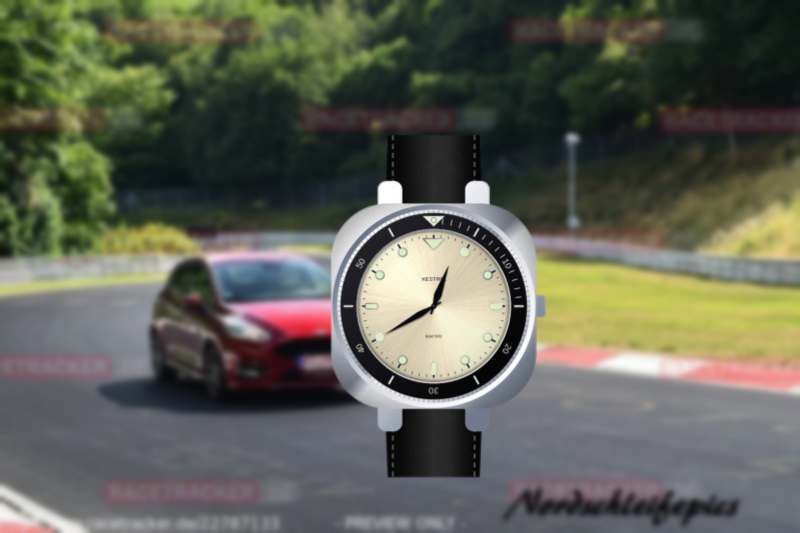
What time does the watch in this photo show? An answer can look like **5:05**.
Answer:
**12:40**
